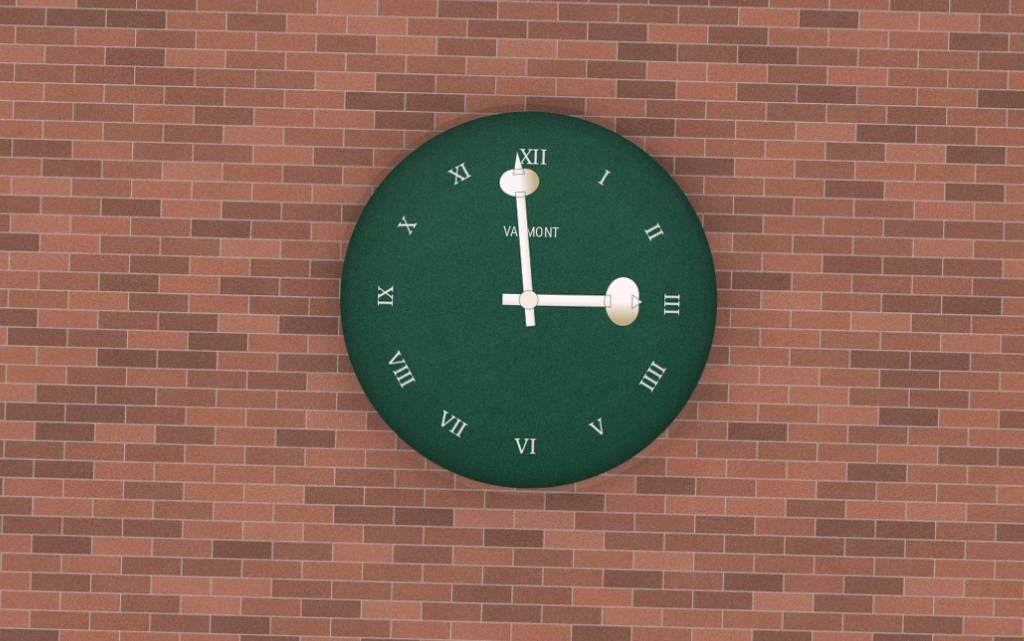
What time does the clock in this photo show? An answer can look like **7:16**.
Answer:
**2:59**
